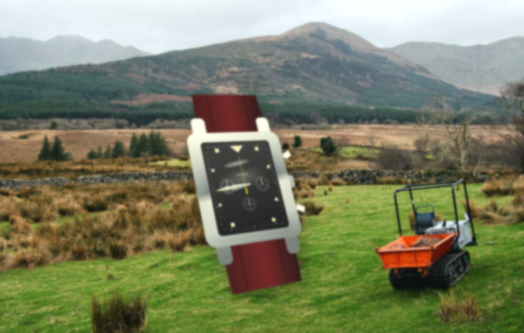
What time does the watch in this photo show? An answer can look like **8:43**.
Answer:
**8:44**
